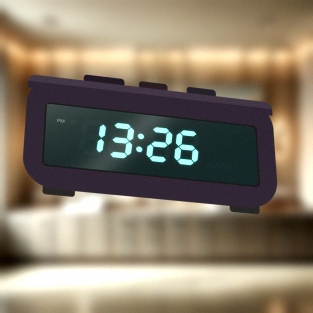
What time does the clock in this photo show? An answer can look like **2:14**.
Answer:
**13:26**
